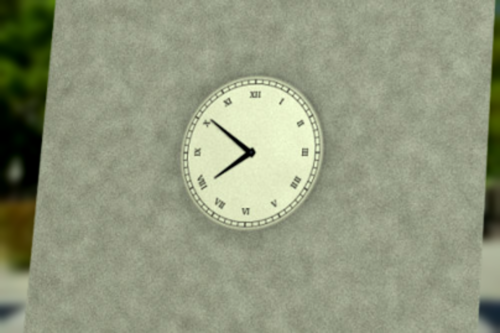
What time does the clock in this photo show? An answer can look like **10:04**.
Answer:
**7:51**
